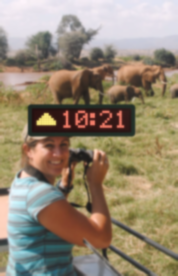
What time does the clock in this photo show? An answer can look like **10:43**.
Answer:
**10:21**
